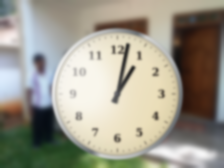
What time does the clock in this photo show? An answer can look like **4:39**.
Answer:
**1:02**
